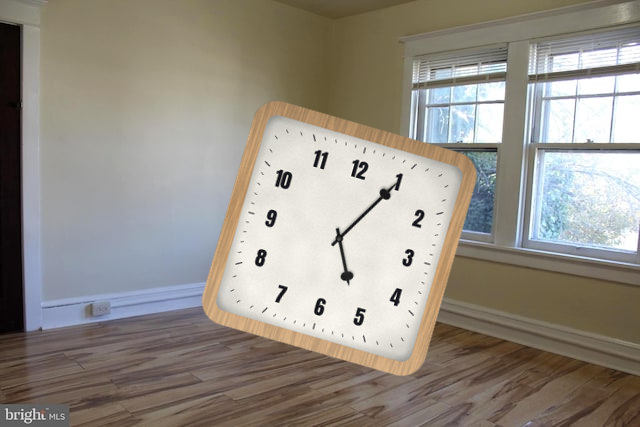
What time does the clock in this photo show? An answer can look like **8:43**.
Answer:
**5:05**
